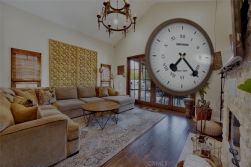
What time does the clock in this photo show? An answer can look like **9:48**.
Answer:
**7:23**
